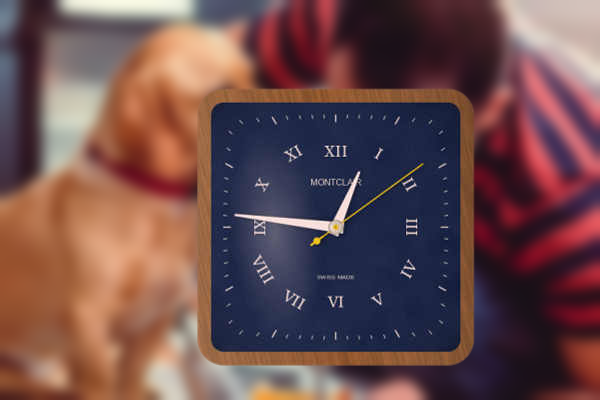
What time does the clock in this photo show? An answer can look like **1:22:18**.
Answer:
**12:46:09**
